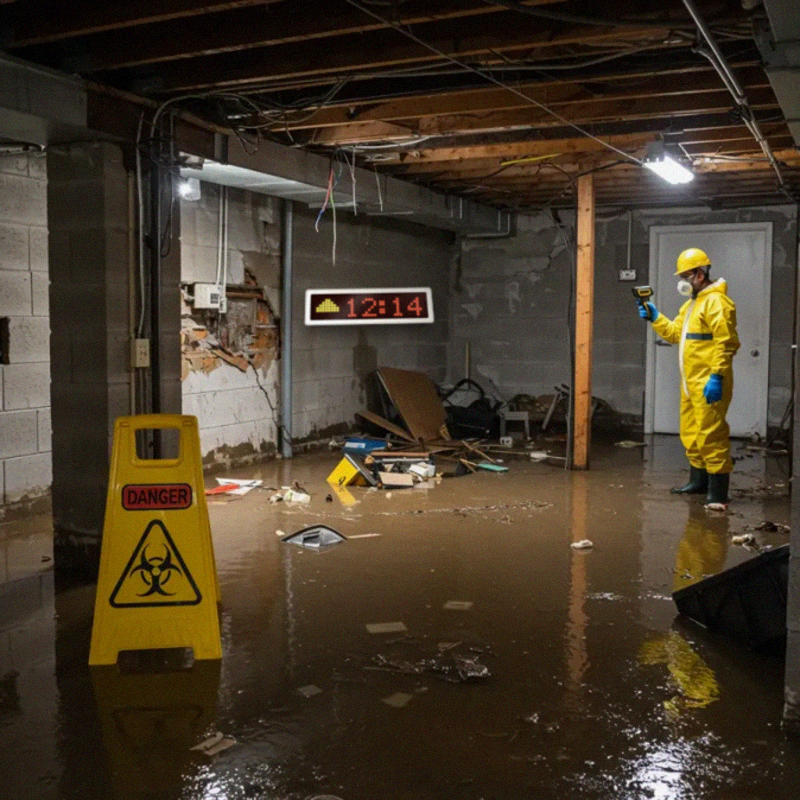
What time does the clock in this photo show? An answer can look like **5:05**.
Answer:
**12:14**
